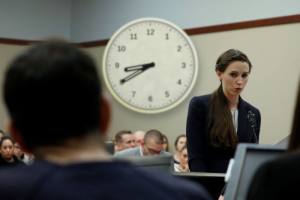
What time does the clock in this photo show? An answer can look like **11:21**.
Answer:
**8:40**
